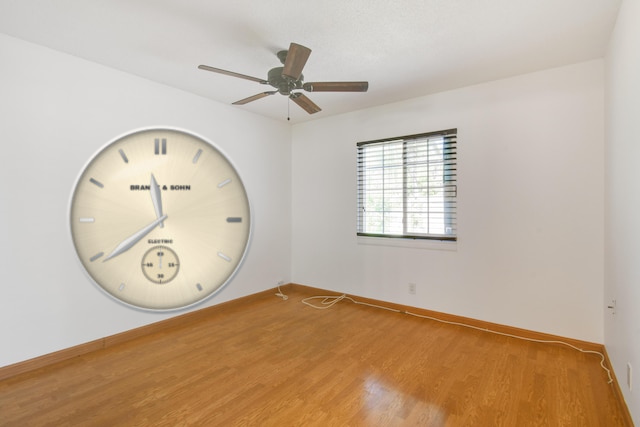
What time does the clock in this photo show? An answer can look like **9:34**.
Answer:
**11:39**
